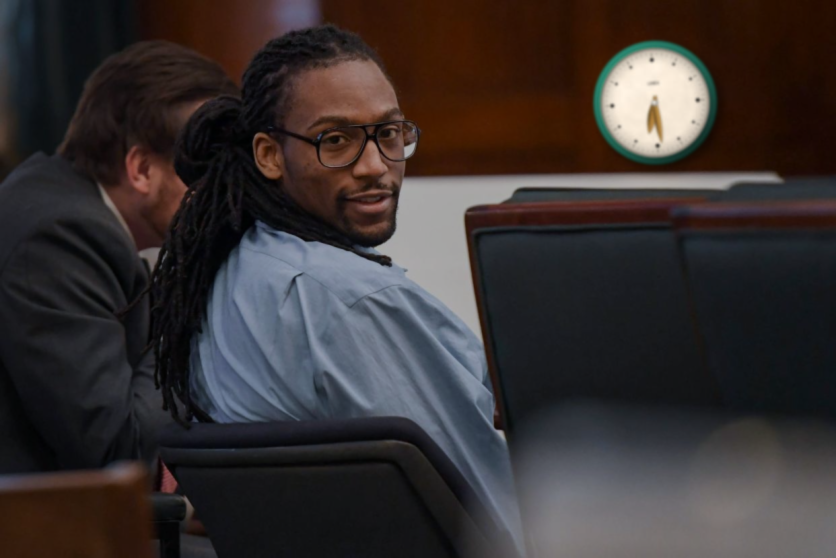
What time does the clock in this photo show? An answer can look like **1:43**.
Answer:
**6:29**
